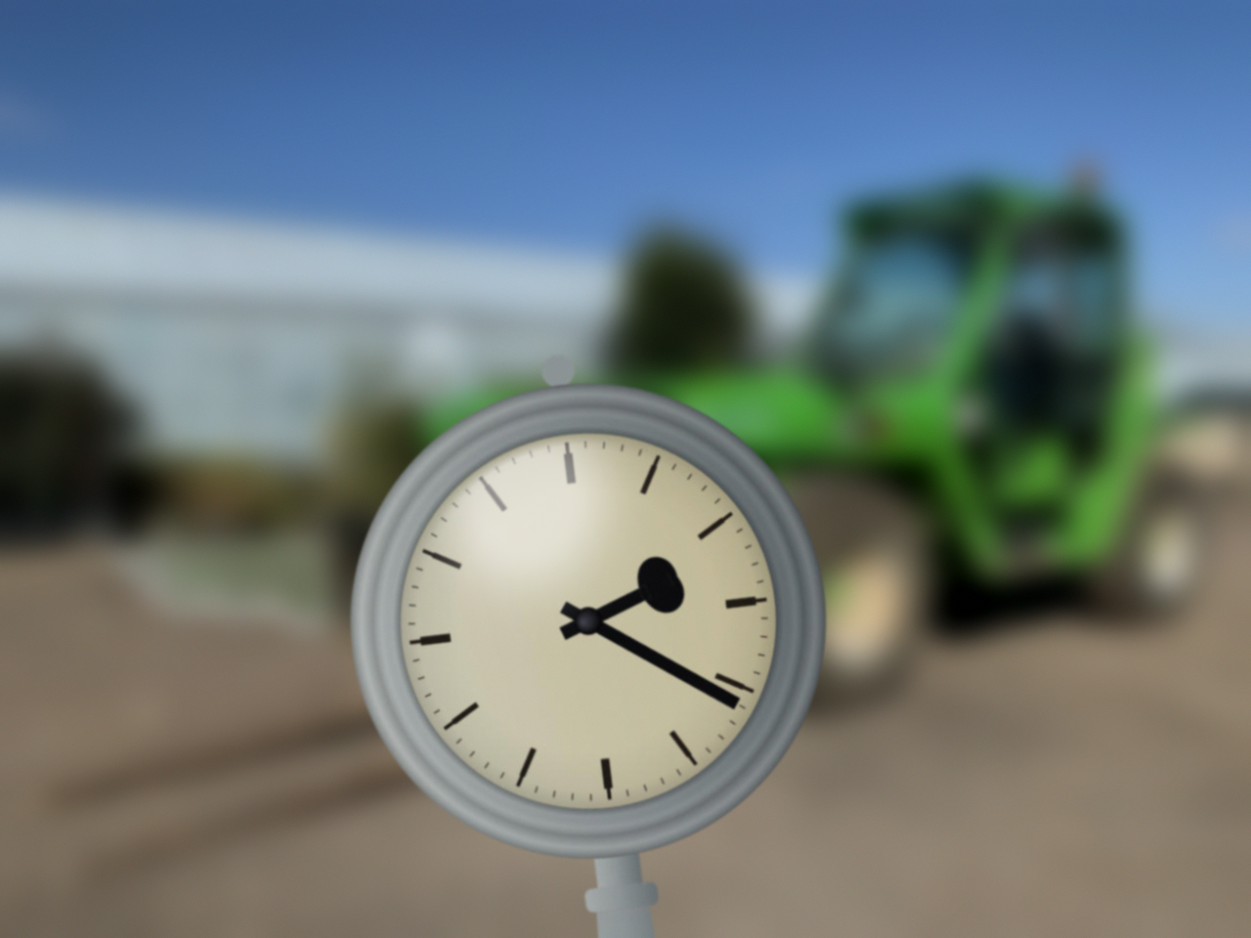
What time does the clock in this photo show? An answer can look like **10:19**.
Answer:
**2:21**
